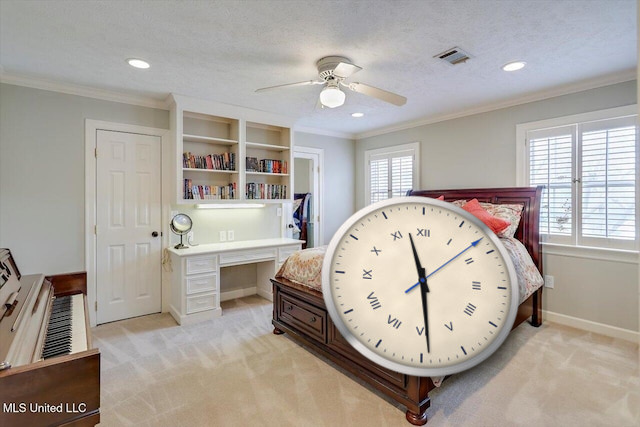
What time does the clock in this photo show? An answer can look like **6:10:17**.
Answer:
**11:29:08**
